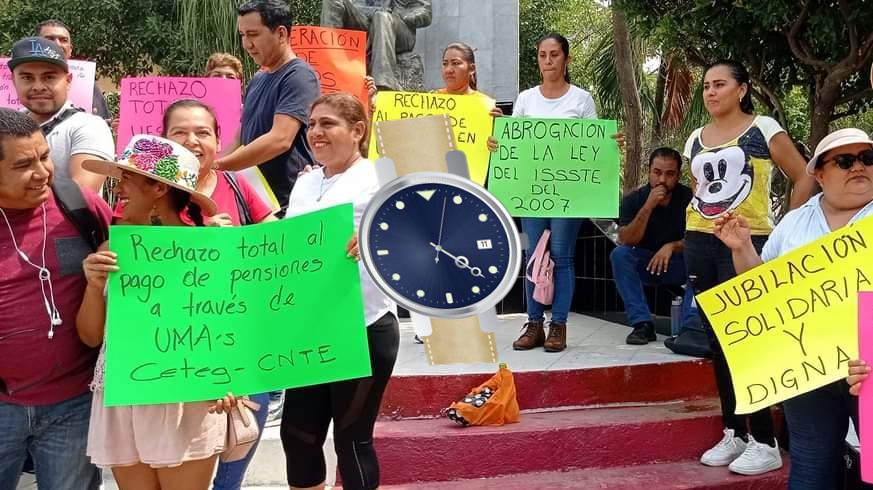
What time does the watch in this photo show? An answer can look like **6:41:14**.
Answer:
**4:22:03**
